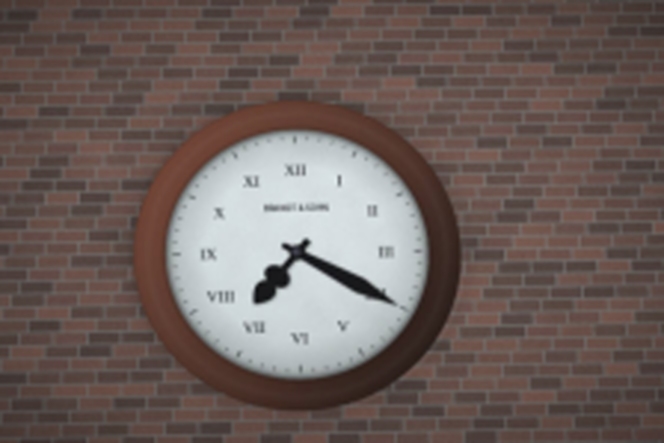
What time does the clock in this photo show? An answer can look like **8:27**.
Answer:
**7:20**
